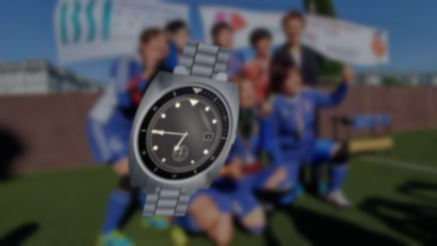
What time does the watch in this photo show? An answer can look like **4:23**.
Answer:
**6:45**
